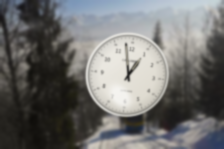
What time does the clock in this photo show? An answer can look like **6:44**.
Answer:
**12:58**
